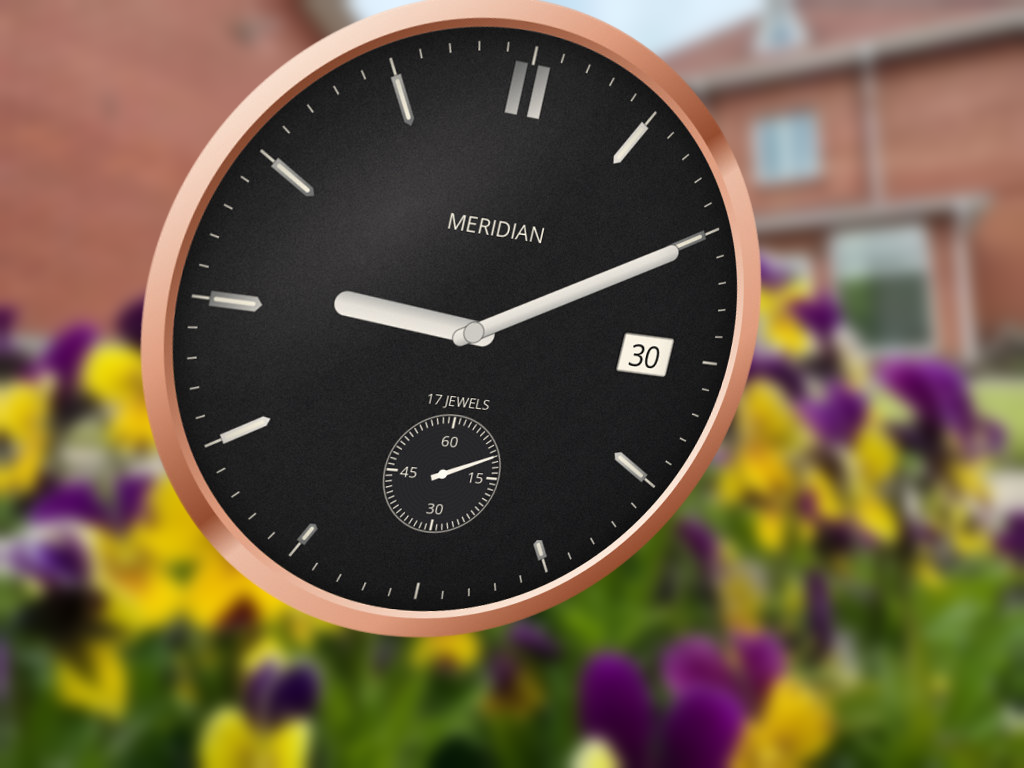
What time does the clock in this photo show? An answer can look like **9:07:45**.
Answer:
**9:10:11**
